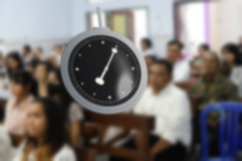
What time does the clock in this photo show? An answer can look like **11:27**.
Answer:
**7:05**
